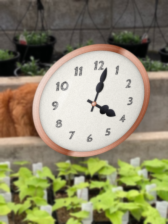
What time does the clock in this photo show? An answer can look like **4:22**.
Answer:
**4:02**
